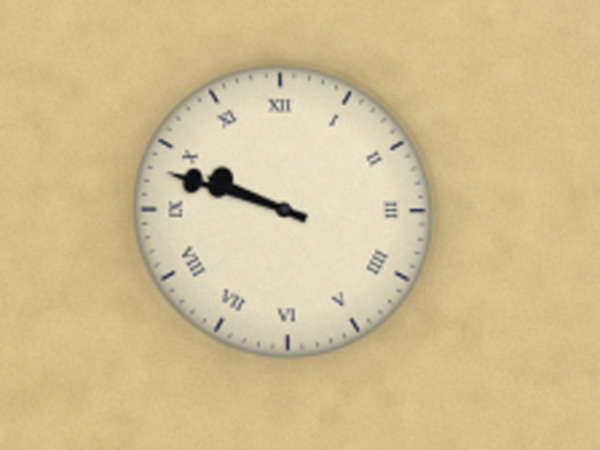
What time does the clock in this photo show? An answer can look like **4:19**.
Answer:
**9:48**
